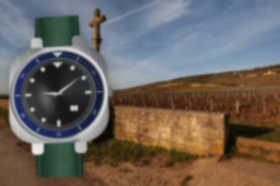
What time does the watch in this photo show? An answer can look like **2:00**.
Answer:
**9:09**
